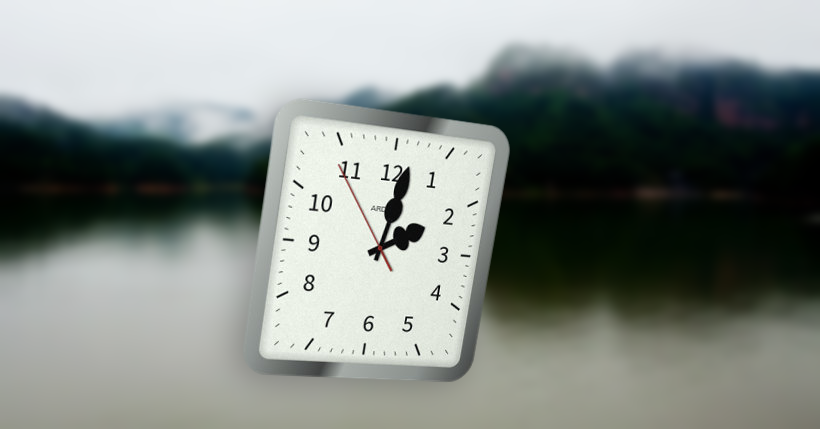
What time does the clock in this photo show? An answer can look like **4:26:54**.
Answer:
**2:01:54**
